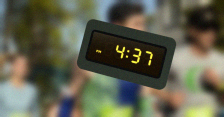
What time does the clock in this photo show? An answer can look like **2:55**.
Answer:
**4:37**
